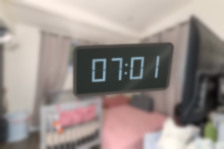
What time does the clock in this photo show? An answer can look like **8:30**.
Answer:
**7:01**
